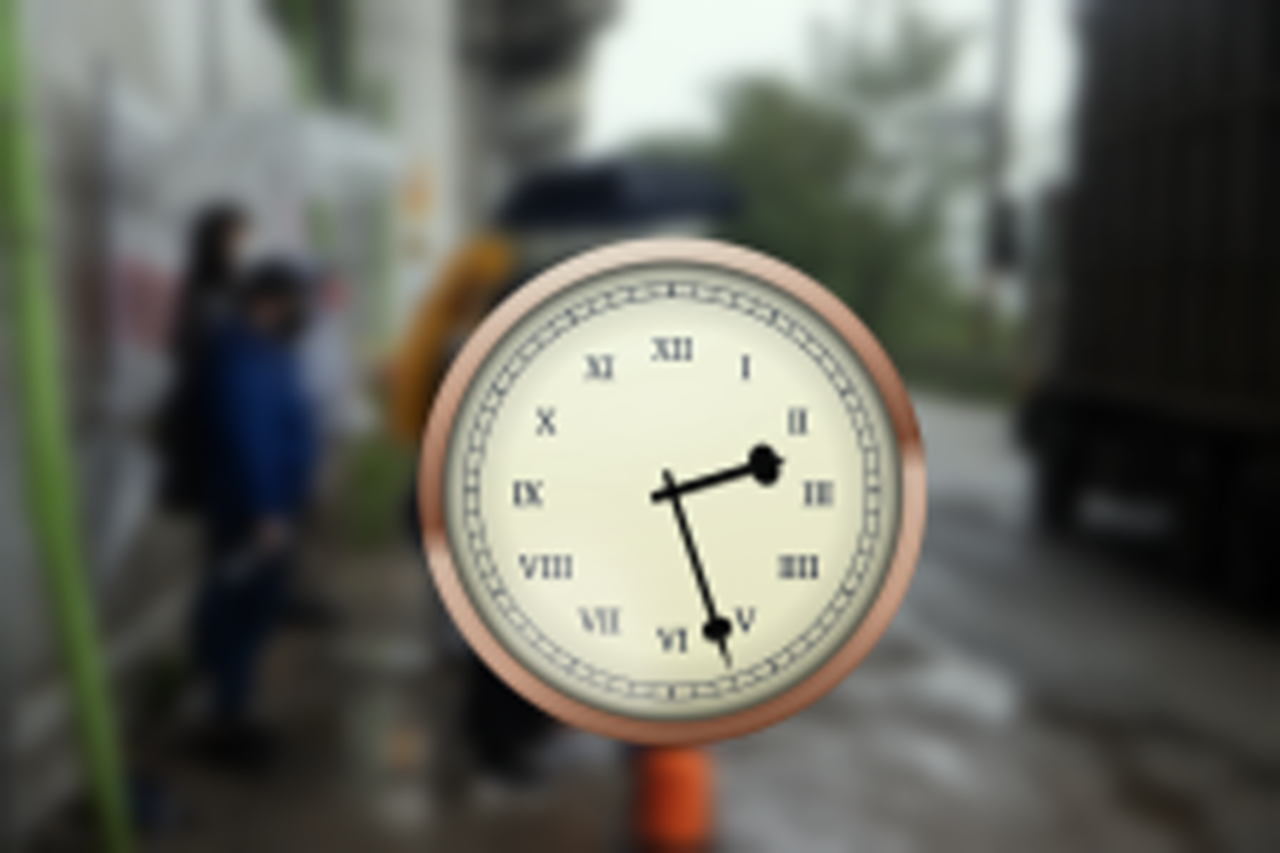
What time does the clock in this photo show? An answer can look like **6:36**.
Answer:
**2:27**
